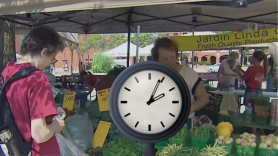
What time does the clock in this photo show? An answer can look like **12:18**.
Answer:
**2:04**
